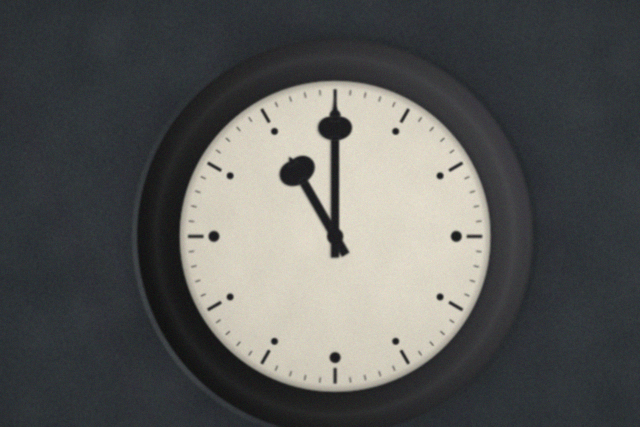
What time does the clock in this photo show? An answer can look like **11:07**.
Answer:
**11:00**
